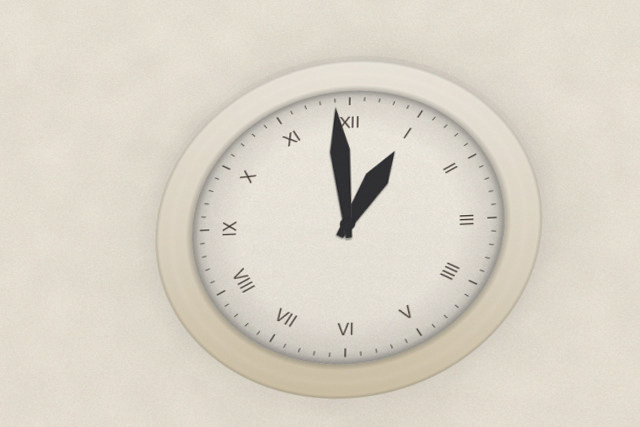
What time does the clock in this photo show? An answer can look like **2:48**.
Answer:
**12:59**
